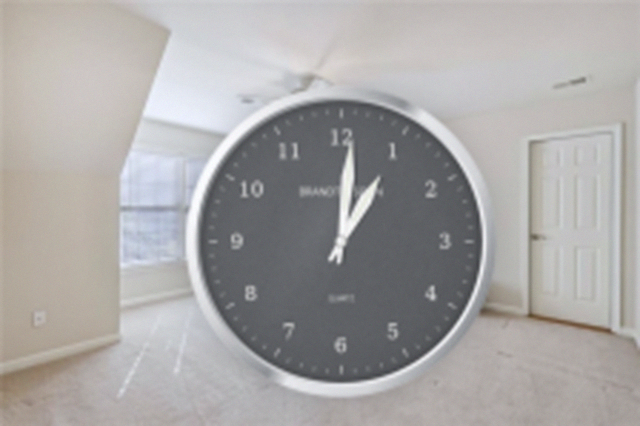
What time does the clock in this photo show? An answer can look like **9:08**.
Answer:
**1:01**
